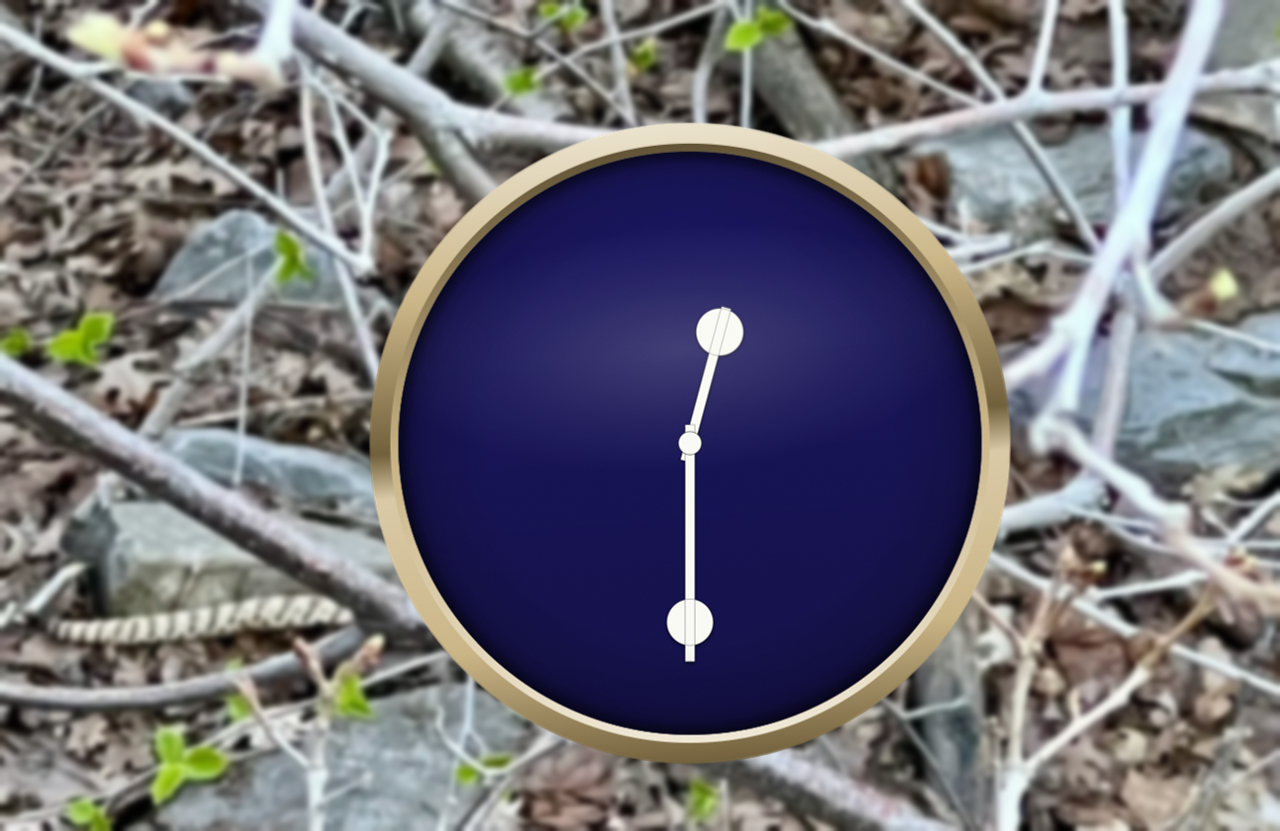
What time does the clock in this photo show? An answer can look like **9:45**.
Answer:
**12:30**
